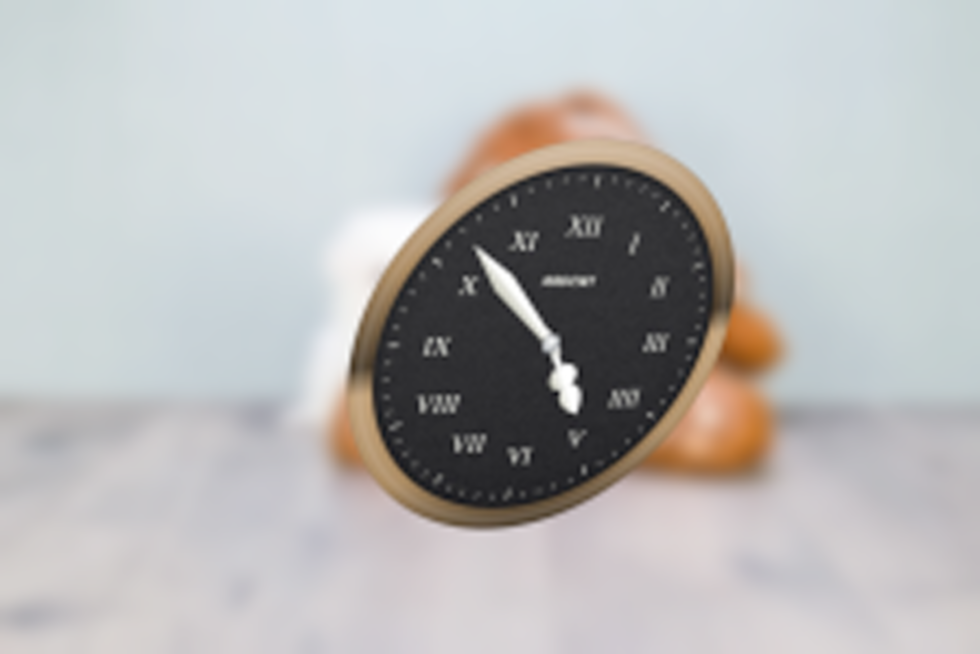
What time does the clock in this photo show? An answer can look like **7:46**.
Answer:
**4:52**
